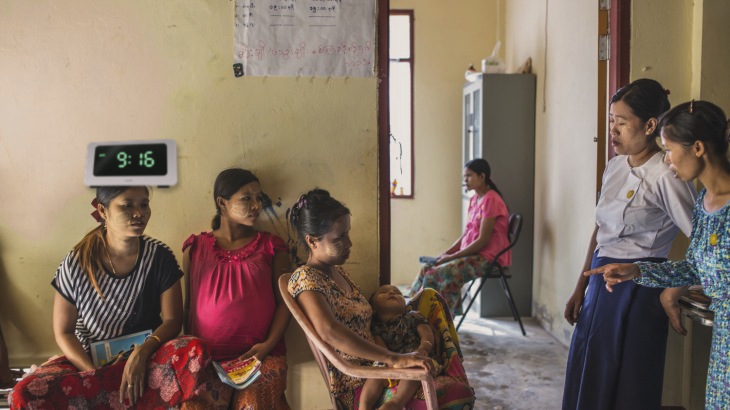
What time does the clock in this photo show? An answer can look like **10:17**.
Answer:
**9:16**
